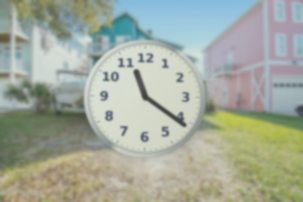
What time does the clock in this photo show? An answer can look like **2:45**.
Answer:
**11:21**
